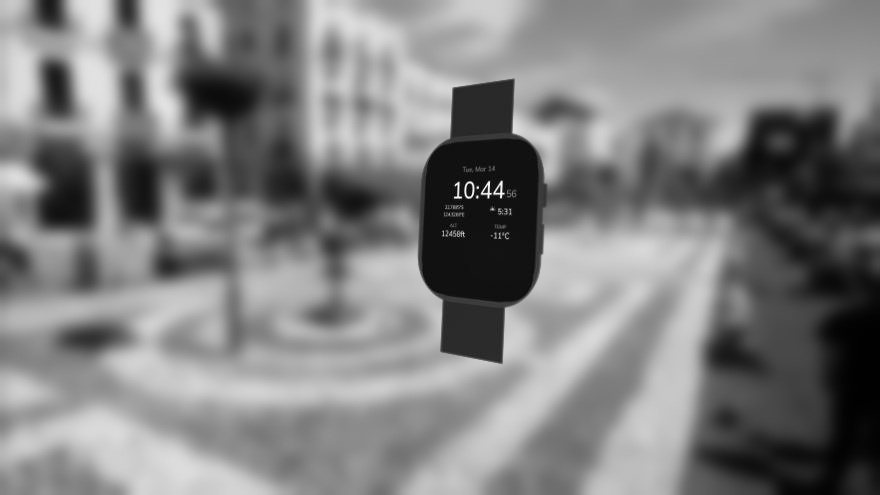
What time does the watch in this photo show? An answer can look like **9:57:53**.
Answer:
**10:44:56**
